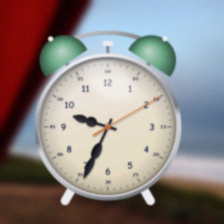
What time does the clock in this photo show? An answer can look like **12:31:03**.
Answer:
**9:34:10**
